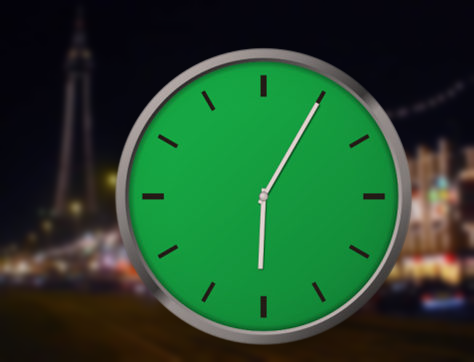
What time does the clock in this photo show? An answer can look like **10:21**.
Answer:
**6:05**
